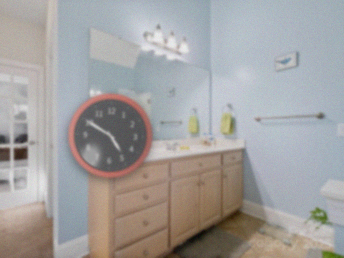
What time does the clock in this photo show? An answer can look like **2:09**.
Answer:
**4:50**
